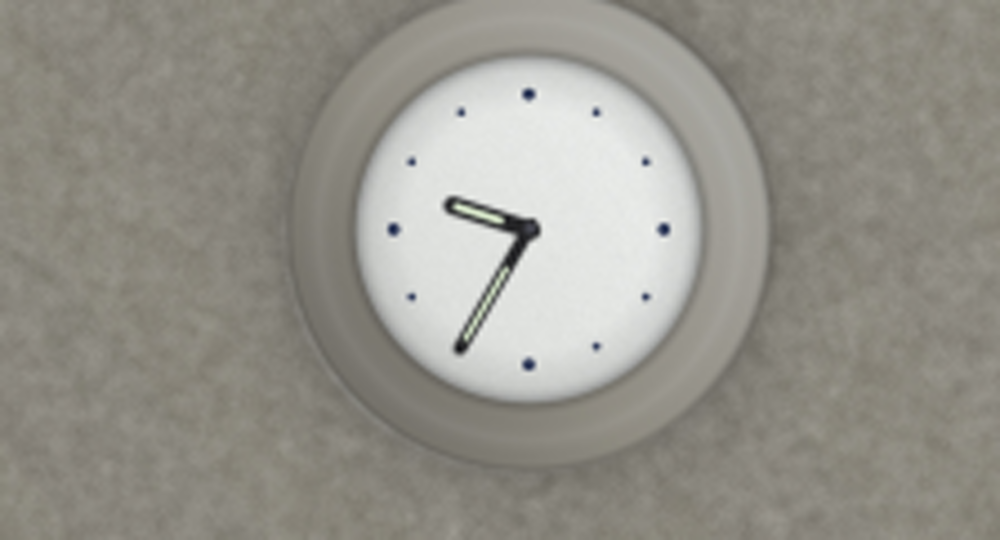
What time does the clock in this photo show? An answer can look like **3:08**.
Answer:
**9:35**
